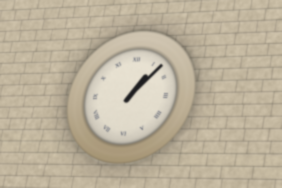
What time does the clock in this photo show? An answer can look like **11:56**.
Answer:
**1:07**
